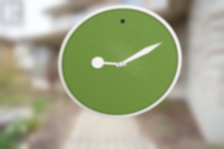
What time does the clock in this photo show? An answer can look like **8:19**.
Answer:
**9:10**
